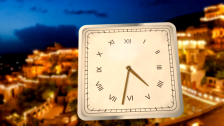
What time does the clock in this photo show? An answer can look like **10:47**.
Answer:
**4:32**
